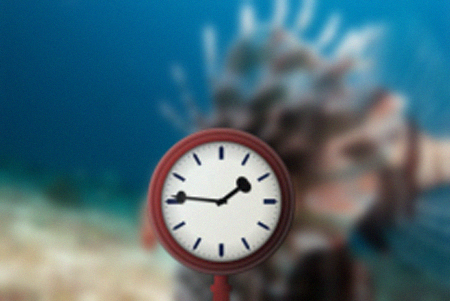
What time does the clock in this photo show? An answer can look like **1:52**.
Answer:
**1:46**
